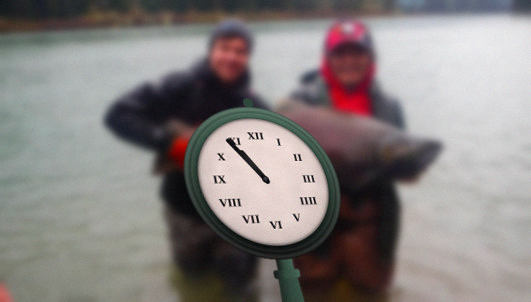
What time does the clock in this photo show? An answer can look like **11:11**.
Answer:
**10:54**
